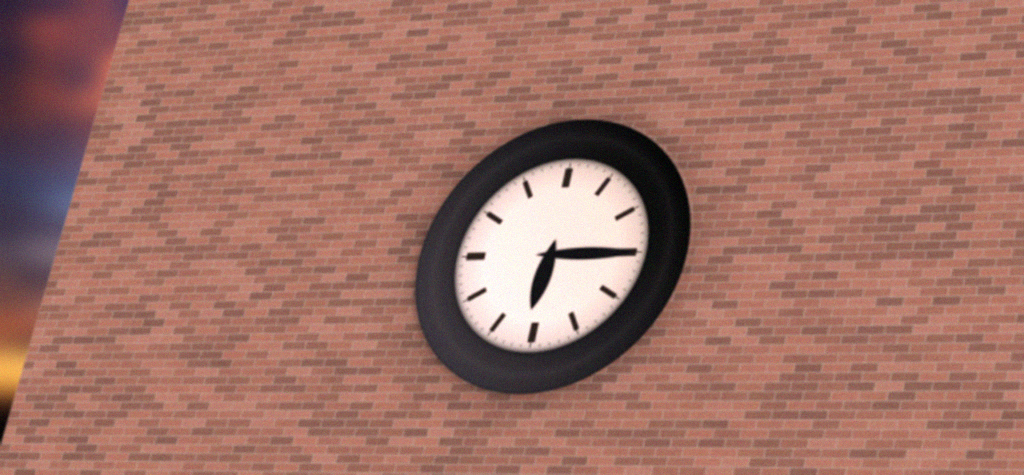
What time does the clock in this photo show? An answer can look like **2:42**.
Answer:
**6:15**
